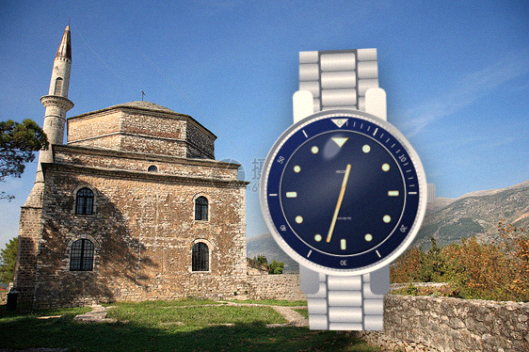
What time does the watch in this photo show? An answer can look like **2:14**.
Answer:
**12:33**
